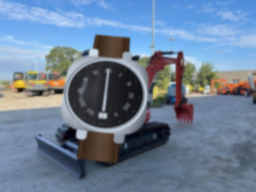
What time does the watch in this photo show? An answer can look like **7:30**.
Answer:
**6:00**
